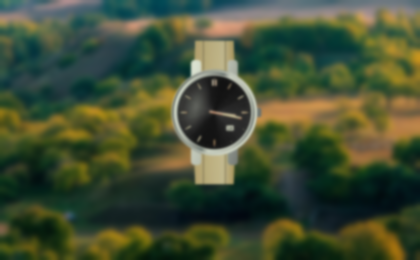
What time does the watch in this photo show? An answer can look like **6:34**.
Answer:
**3:17**
